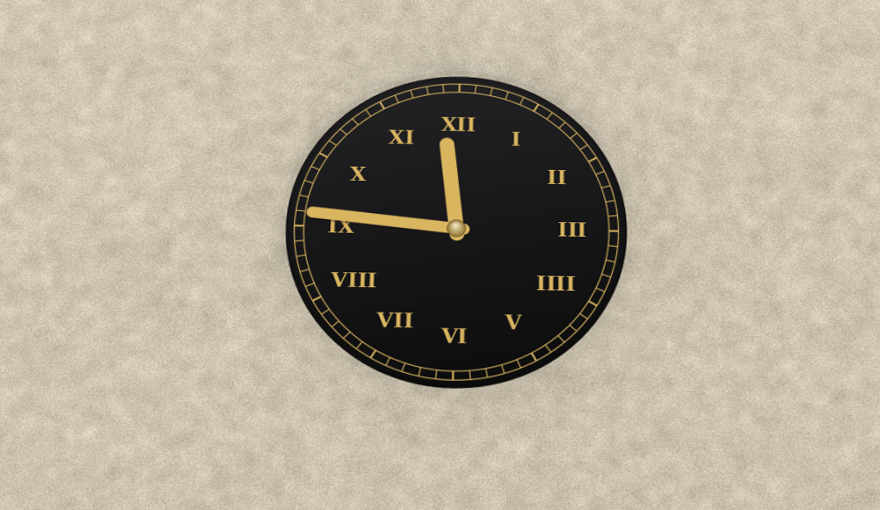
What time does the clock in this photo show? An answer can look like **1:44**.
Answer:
**11:46**
